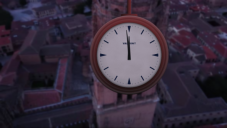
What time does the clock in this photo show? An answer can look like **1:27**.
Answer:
**11:59**
